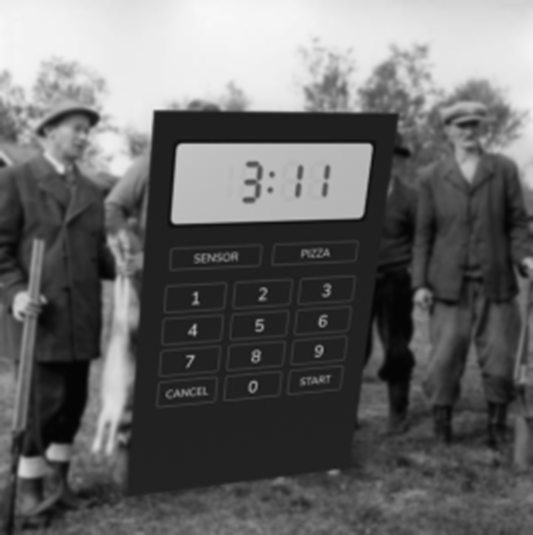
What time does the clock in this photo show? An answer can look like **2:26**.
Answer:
**3:11**
